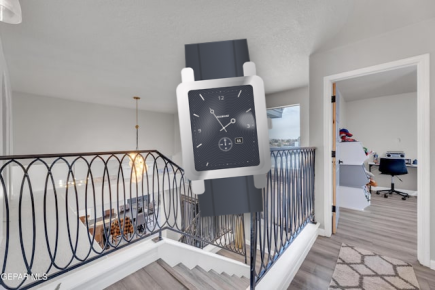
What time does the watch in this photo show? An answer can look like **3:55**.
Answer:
**1:55**
